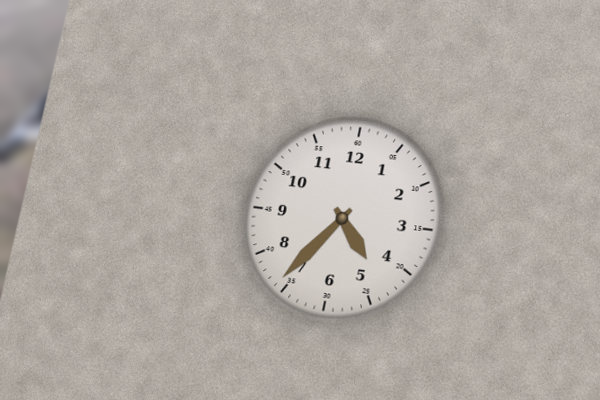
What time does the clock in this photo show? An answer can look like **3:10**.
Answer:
**4:36**
